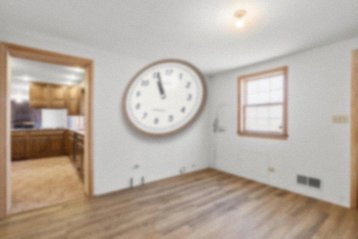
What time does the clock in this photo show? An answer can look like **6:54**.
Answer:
**10:56**
